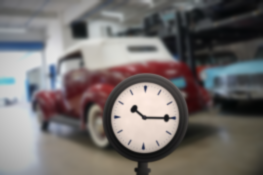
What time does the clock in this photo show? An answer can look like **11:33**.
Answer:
**10:15**
